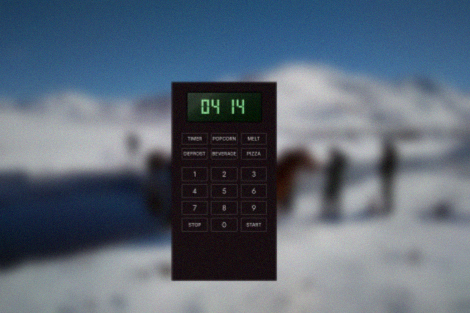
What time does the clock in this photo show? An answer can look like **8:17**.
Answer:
**4:14**
